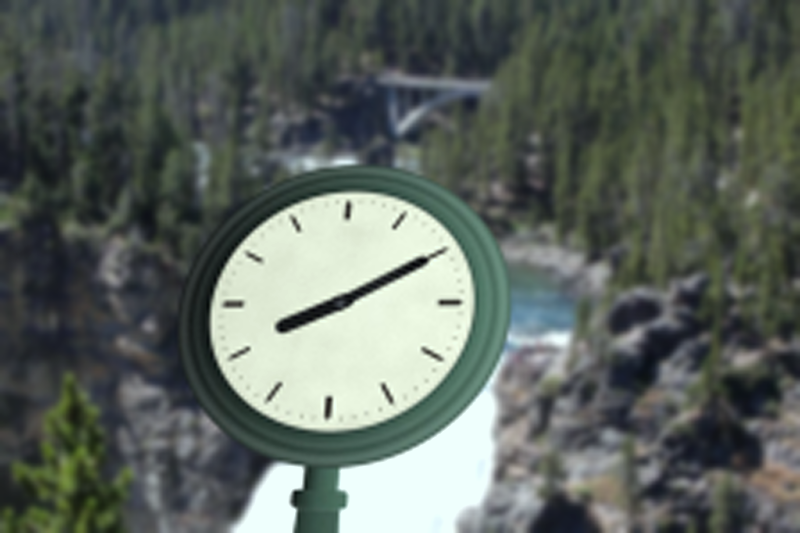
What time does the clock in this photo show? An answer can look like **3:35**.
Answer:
**8:10**
